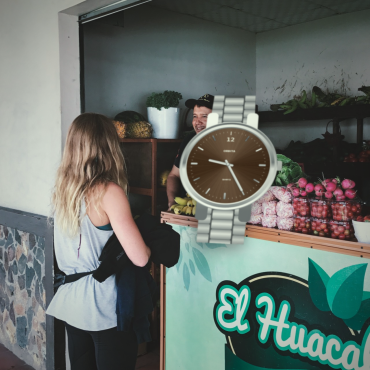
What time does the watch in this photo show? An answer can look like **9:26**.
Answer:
**9:25**
